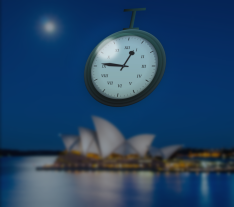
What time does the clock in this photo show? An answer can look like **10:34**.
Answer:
**12:46**
